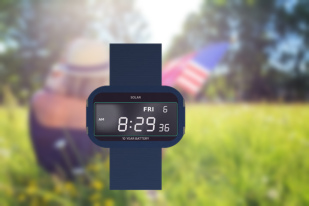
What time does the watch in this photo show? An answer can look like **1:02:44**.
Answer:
**8:29:36**
